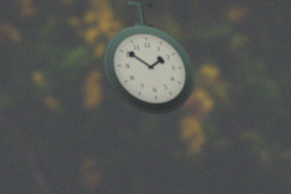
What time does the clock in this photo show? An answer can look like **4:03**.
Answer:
**1:51**
